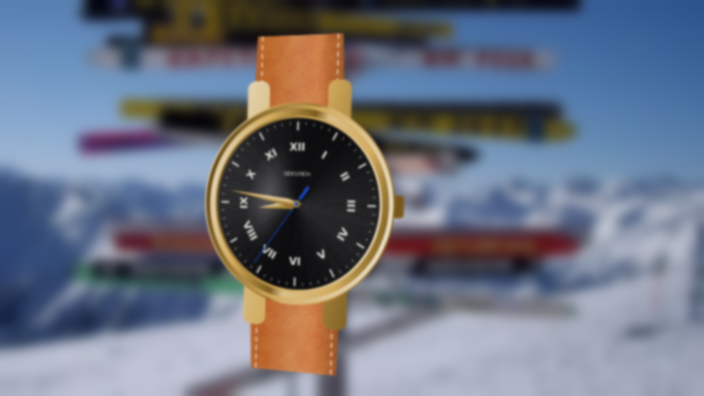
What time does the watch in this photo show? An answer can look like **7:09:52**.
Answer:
**8:46:36**
